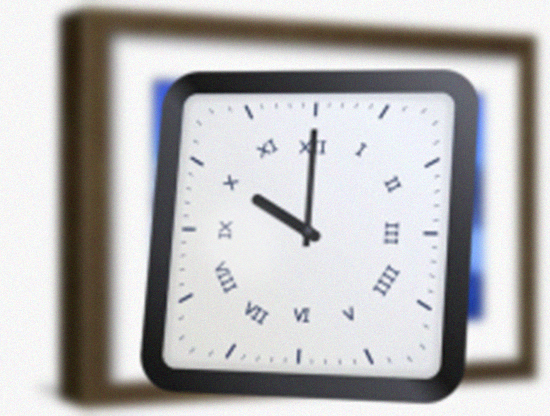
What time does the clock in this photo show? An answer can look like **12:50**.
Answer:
**10:00**
